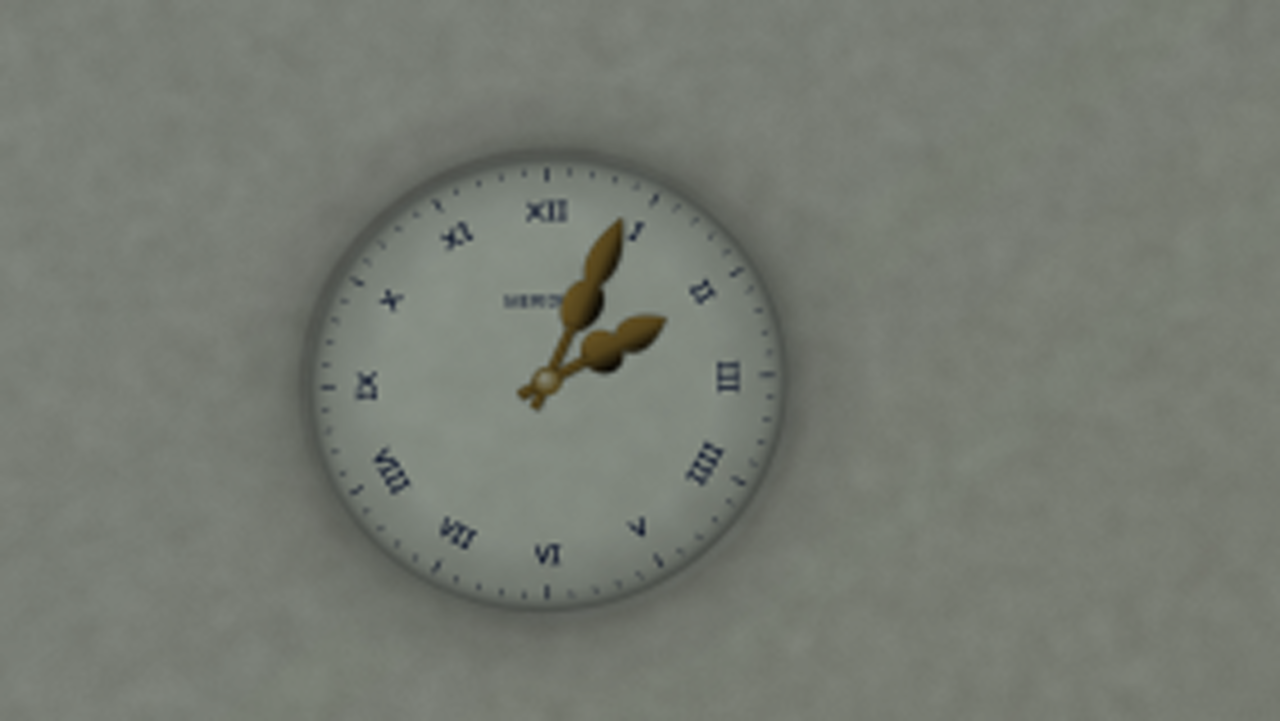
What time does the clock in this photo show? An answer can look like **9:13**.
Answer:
**2:04**
